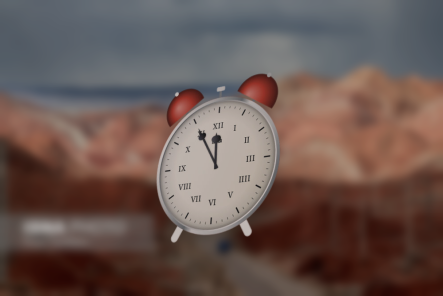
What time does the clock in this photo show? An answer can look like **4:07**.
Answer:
**11:55**
